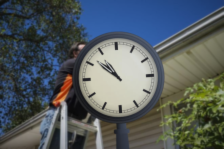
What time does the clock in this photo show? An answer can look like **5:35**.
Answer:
**10:52**
